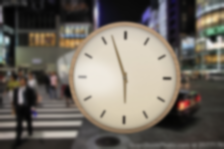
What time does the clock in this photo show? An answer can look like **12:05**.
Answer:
**5:57**
